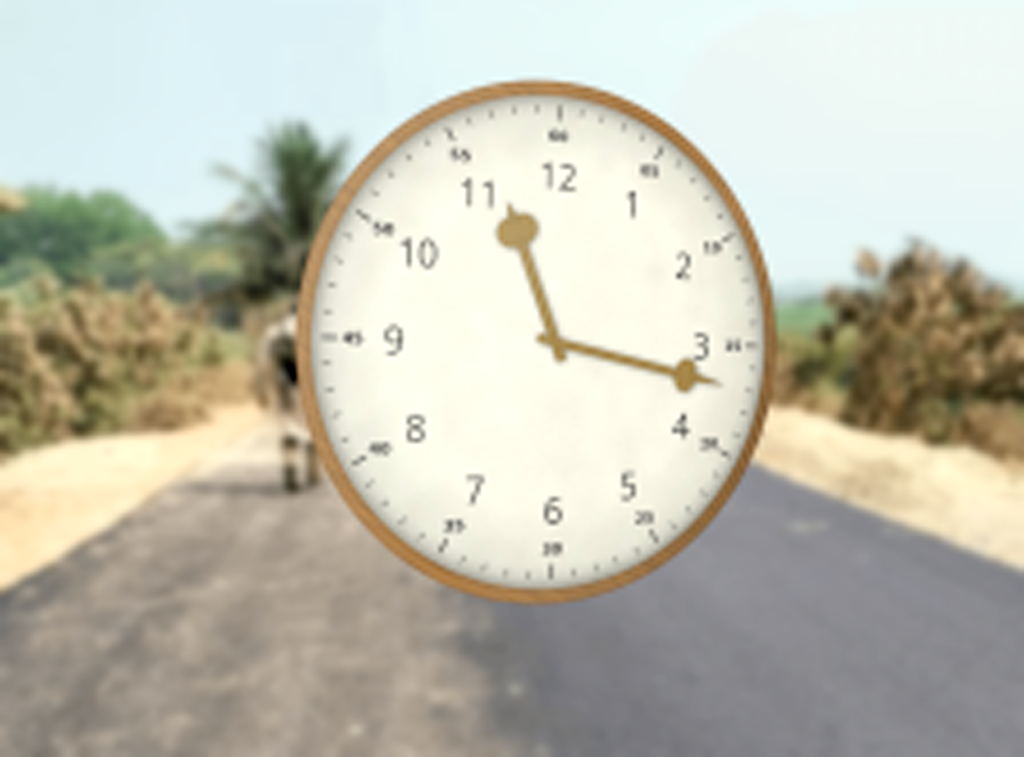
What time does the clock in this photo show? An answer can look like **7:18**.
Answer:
**11:17**
